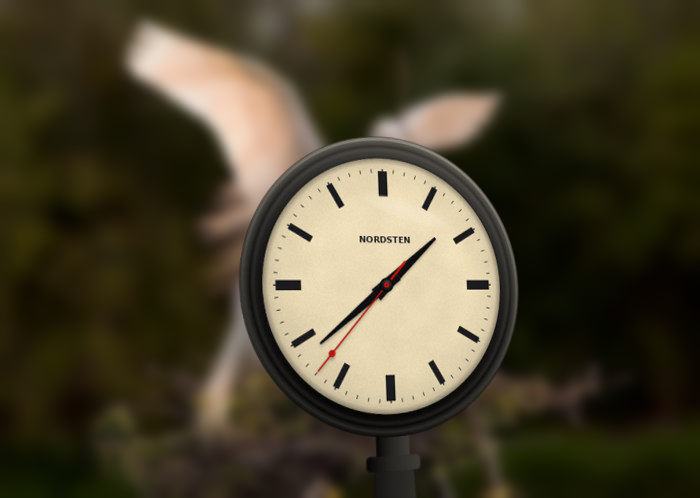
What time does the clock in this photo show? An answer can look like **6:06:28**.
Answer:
**1:38:37**
